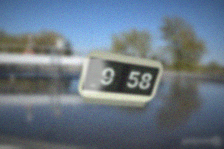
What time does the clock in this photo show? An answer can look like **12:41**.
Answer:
**9:58**
